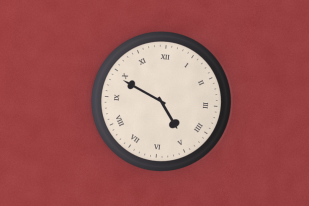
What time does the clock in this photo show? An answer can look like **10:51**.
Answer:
**4:49**
